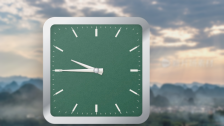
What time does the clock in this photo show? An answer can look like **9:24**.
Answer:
**9:45**
